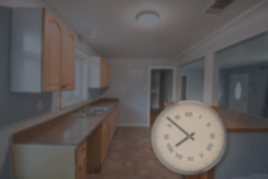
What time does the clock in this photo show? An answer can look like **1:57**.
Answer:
**7:52**
